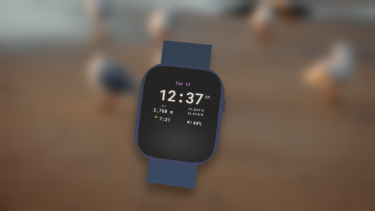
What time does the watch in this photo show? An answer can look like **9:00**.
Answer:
**12:37**
